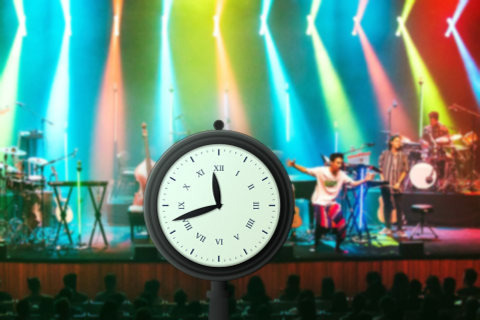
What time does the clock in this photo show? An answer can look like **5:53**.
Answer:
**11:42**
